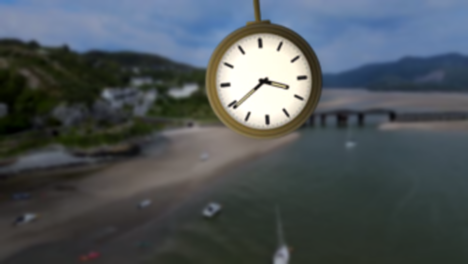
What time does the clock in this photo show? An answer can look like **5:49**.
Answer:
**3:39**
